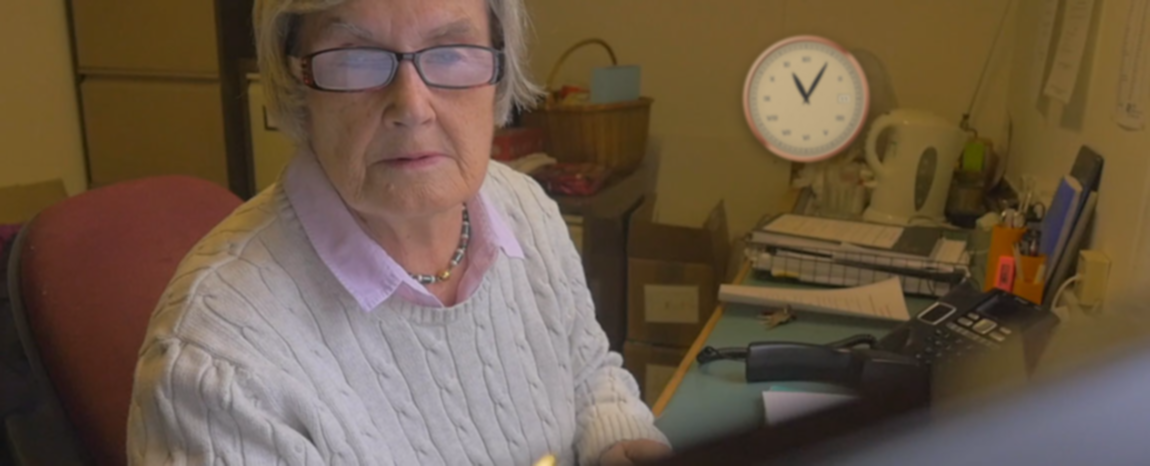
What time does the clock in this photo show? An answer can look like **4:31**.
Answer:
**11:05**
